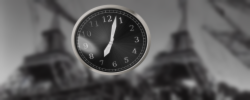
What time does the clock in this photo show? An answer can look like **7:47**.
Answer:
**7:03**
